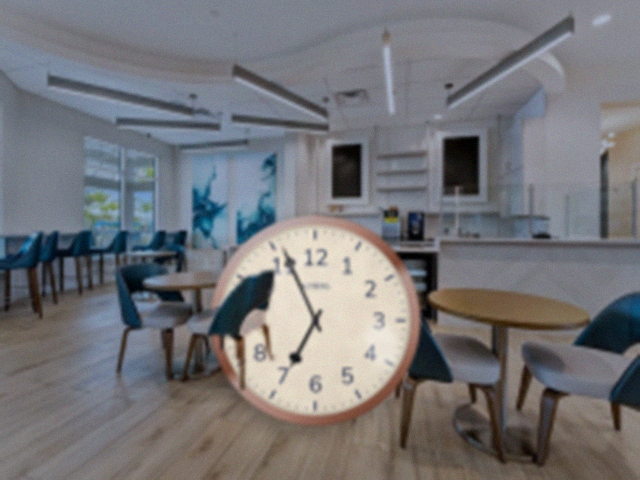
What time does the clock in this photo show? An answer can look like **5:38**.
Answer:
**6:56**
